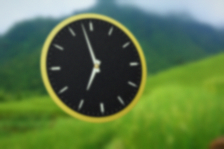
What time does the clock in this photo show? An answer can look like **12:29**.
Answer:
**6:58**
